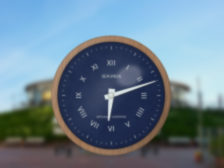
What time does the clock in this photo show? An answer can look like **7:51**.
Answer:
**6:12**
